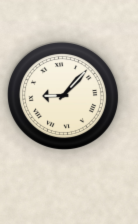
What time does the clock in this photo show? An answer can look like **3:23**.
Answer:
**9:08**
